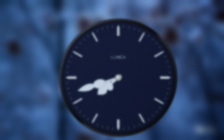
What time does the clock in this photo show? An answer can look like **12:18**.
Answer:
**7:42**
